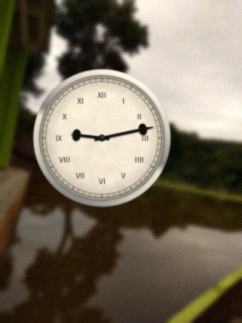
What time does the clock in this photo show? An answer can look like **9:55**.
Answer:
**9:13**
